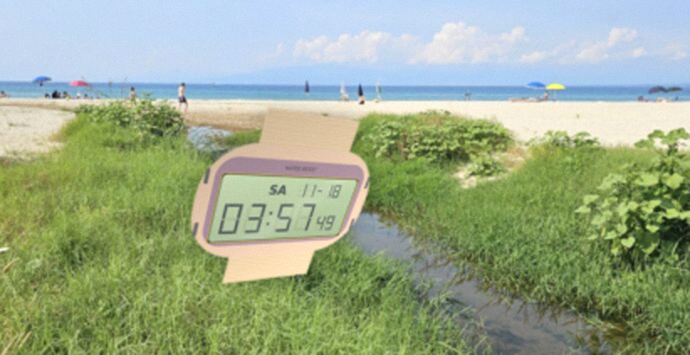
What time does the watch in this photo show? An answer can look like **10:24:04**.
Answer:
**3:57:49**
